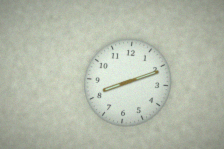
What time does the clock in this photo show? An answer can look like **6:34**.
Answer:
**8:11**
